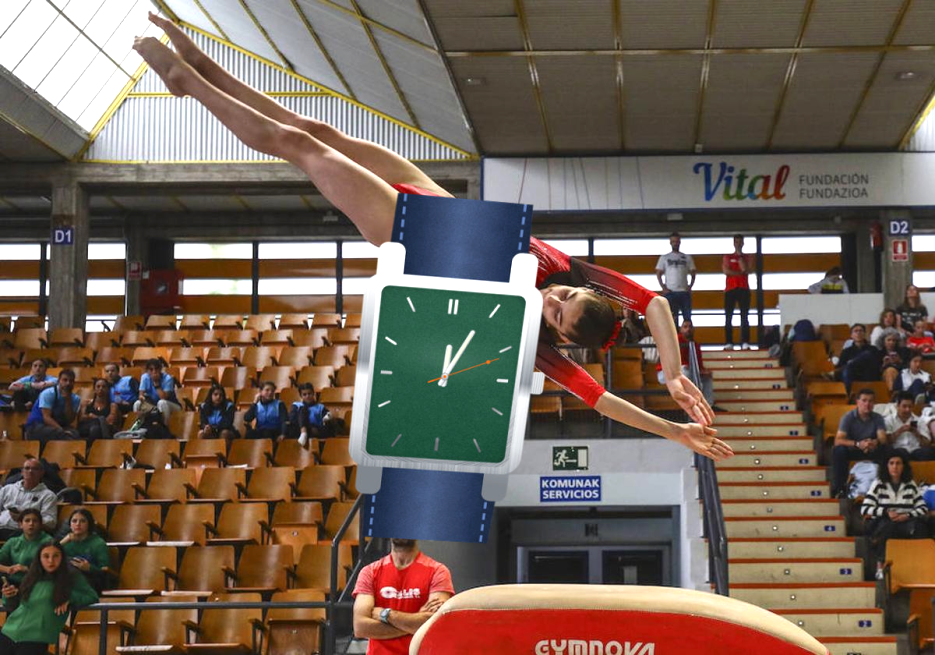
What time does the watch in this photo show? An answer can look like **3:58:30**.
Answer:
**12:04:11**
